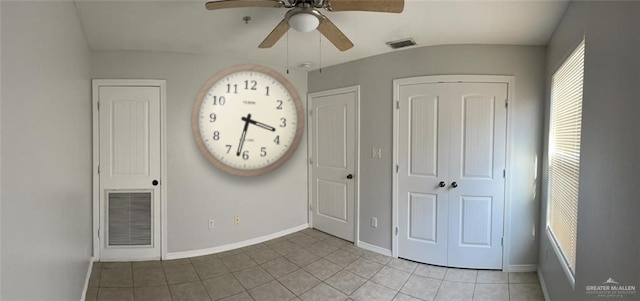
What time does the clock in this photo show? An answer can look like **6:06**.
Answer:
**3:32**
